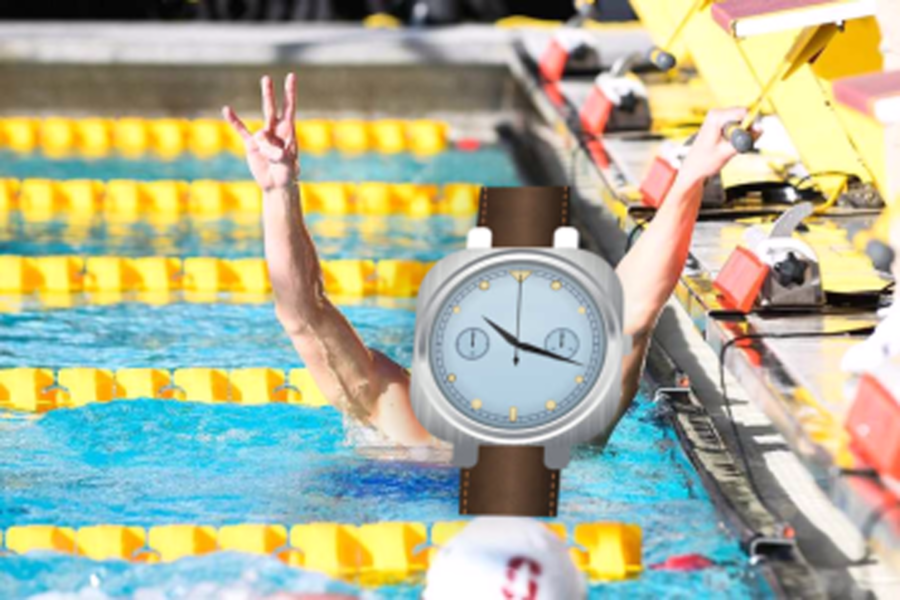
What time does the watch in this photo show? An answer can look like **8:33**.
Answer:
**10:18**
